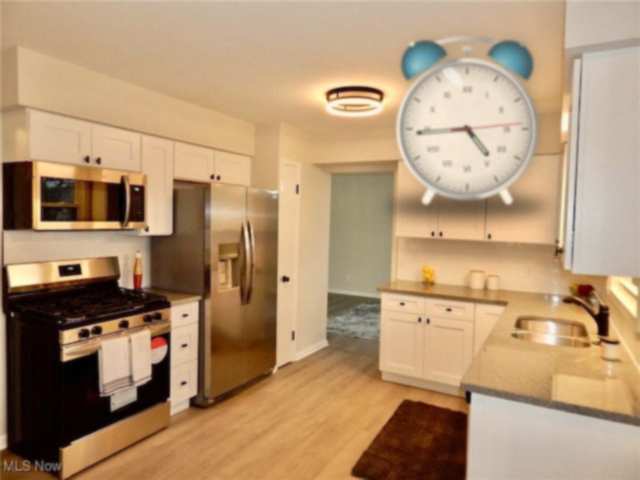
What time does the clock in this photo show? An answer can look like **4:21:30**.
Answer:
**4:44:14**
